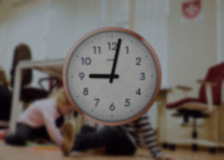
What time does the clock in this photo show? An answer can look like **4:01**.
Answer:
**9:02**
